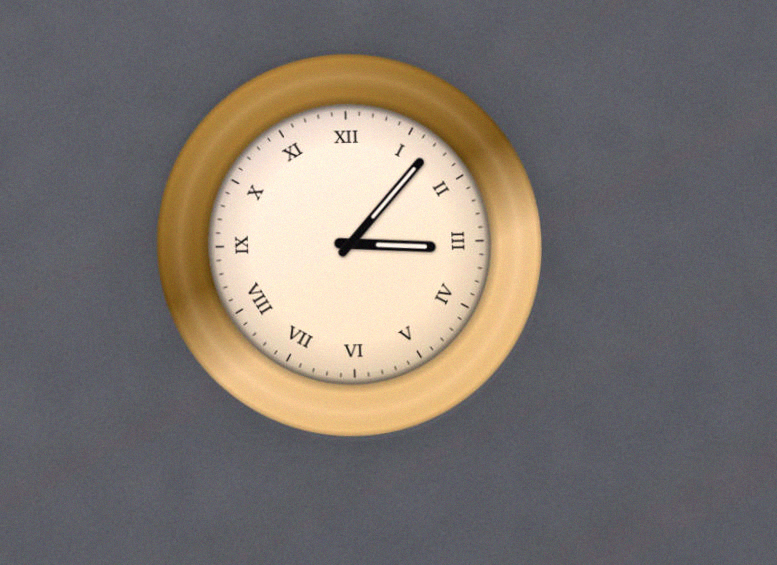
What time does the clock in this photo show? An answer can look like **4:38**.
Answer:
**3:07**
